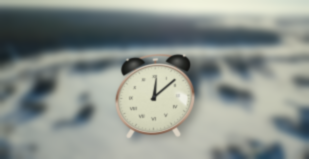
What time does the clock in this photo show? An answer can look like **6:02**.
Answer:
**12:08**
